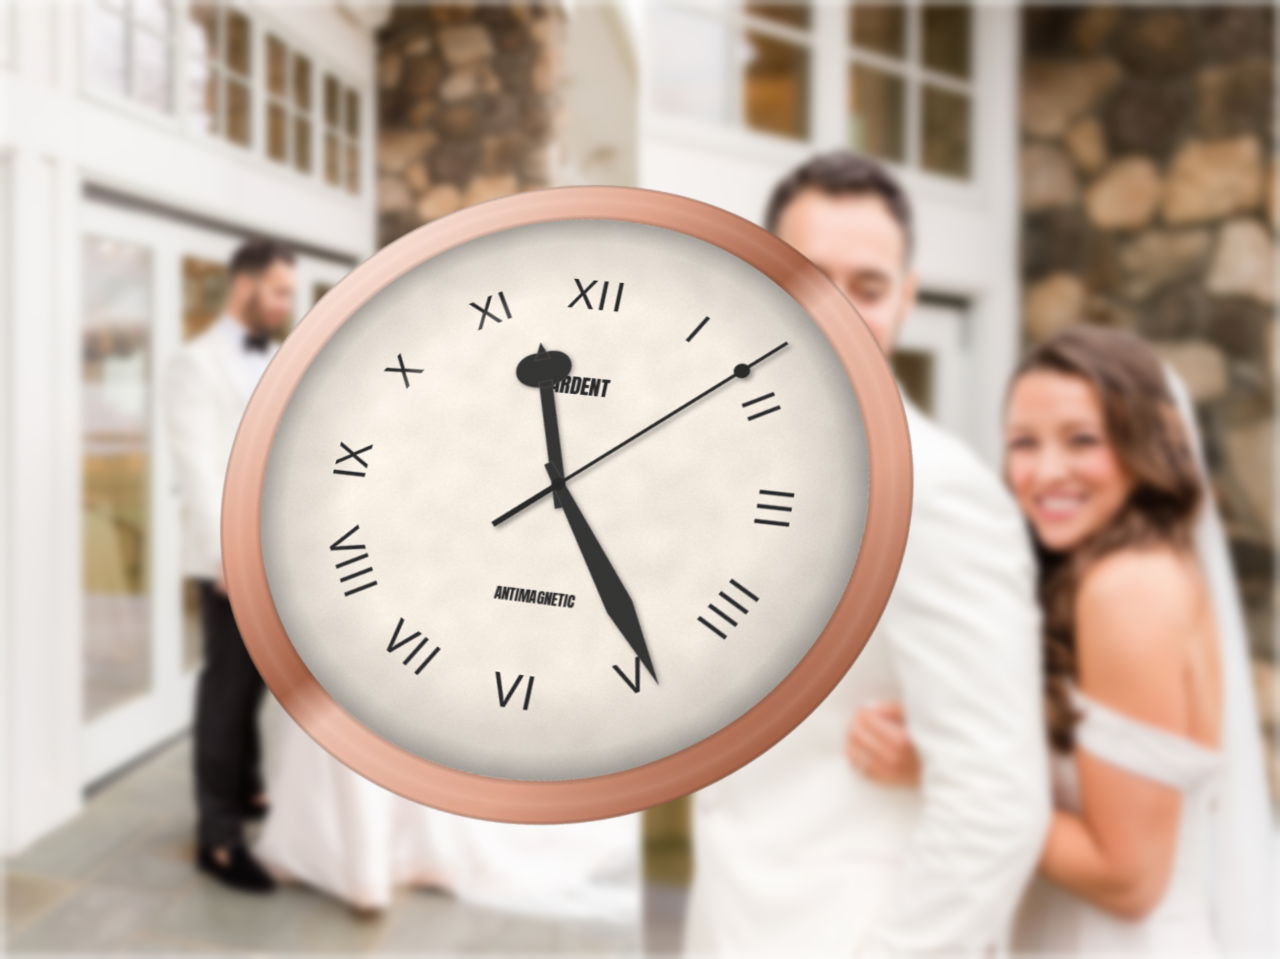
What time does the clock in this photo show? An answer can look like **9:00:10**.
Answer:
**11:24:08**
